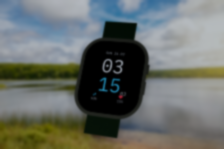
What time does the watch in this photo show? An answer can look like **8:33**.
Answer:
**3:15**
